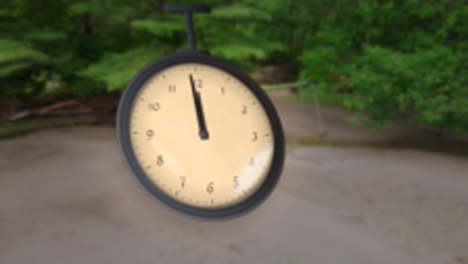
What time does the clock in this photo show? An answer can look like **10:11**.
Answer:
**11:59**
